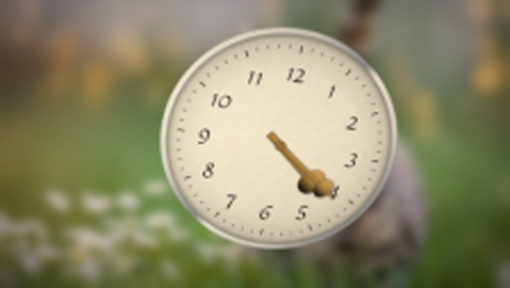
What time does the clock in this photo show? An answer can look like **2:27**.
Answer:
**4:21**
